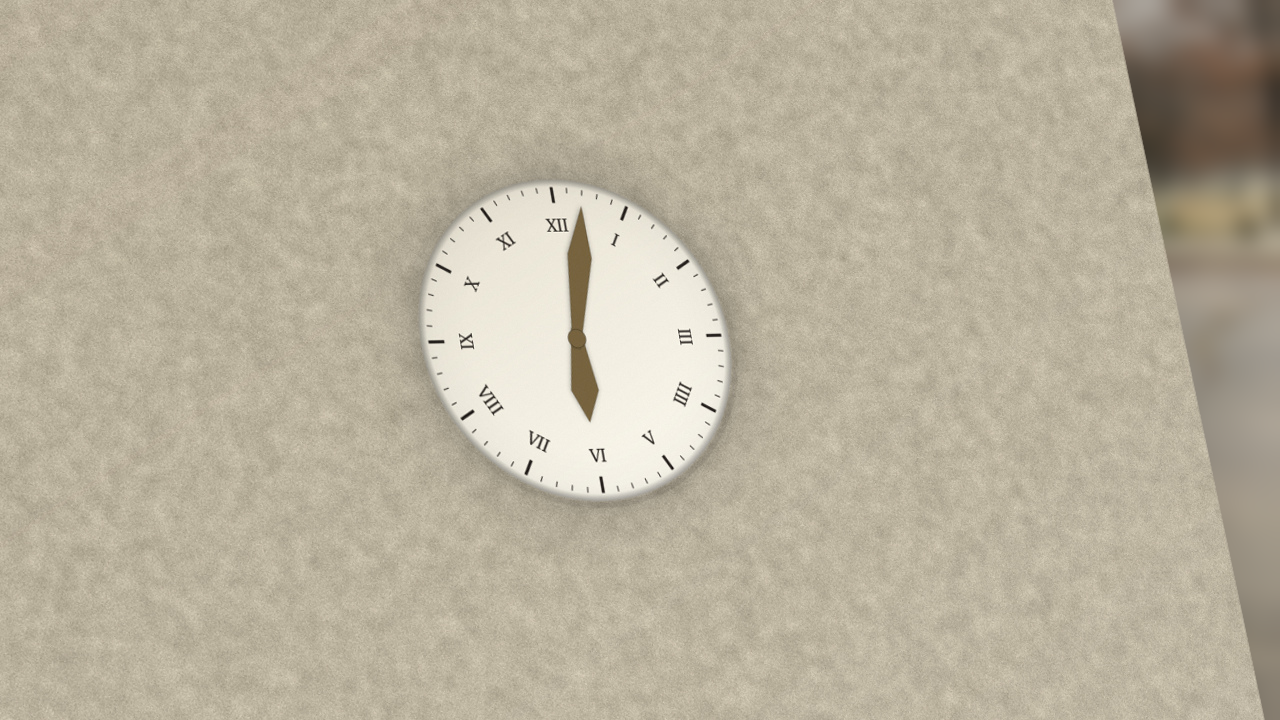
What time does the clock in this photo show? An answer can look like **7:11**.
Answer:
**6:02**
